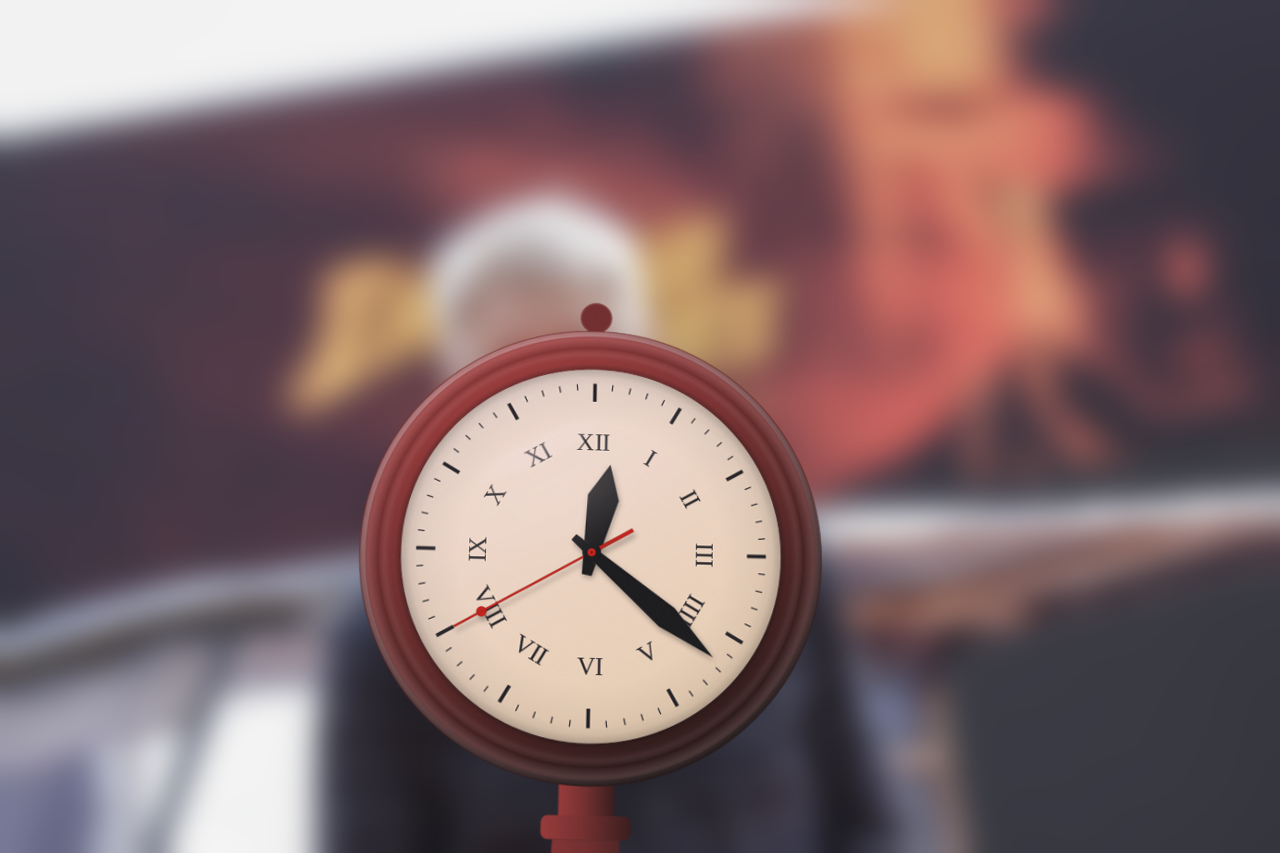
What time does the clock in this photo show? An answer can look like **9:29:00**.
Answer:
**12:21:40**
